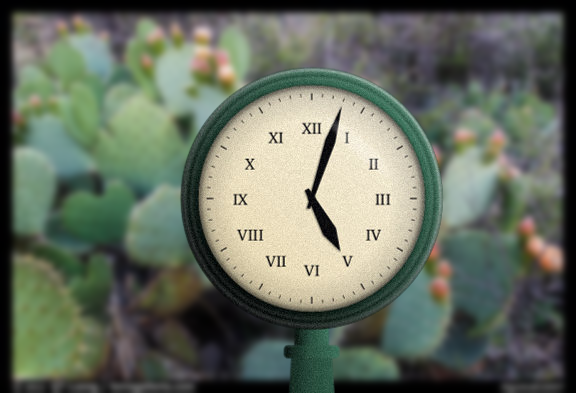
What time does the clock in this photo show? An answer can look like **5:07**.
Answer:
**5:03**
